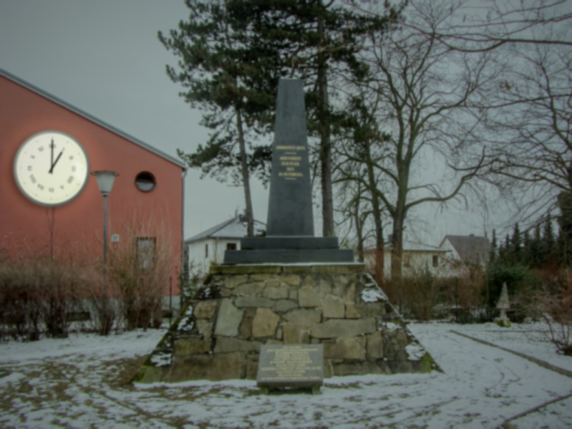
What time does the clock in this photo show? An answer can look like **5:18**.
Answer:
**1:00**
